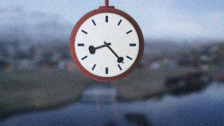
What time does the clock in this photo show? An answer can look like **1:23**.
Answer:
**8:23**
